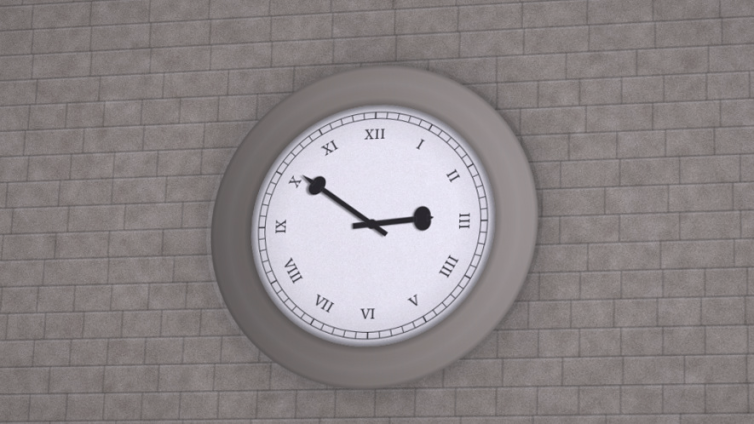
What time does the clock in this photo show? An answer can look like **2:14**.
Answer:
**2:51**
